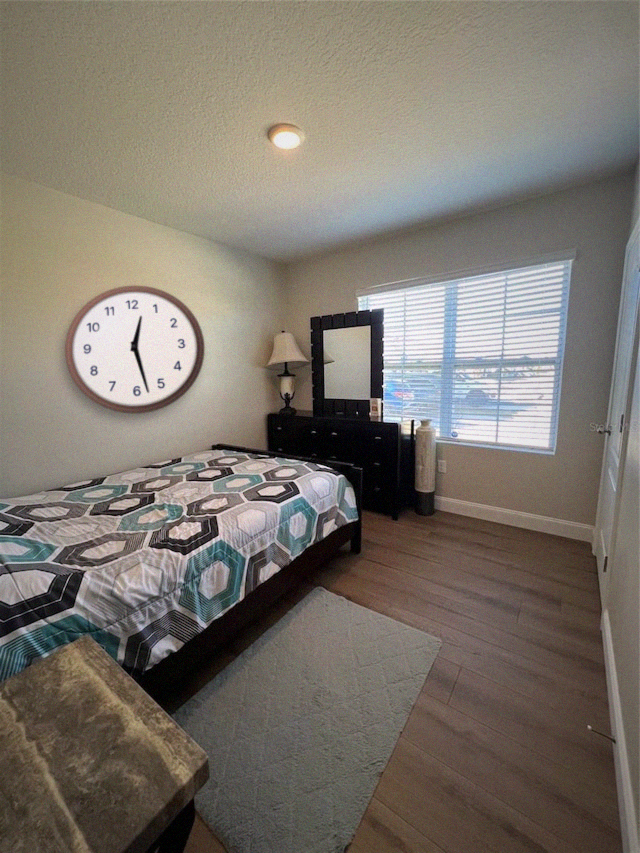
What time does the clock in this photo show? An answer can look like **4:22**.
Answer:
**12:28**
